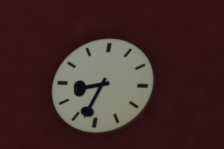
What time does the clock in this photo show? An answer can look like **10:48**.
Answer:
**8:33**
